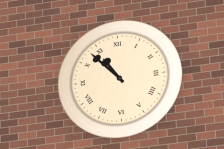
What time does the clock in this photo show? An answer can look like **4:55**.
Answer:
**10:53**
